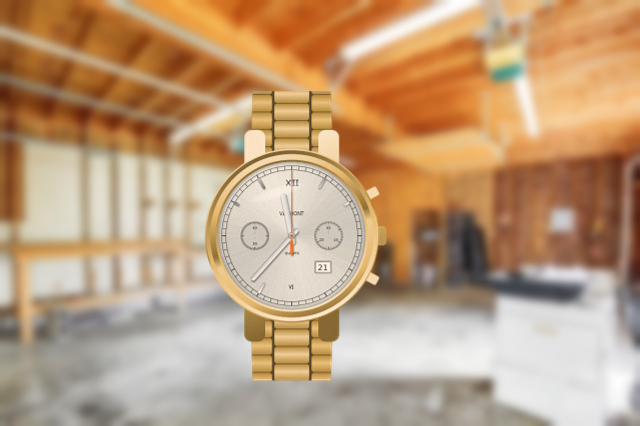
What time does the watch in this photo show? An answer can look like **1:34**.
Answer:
**11:37**
